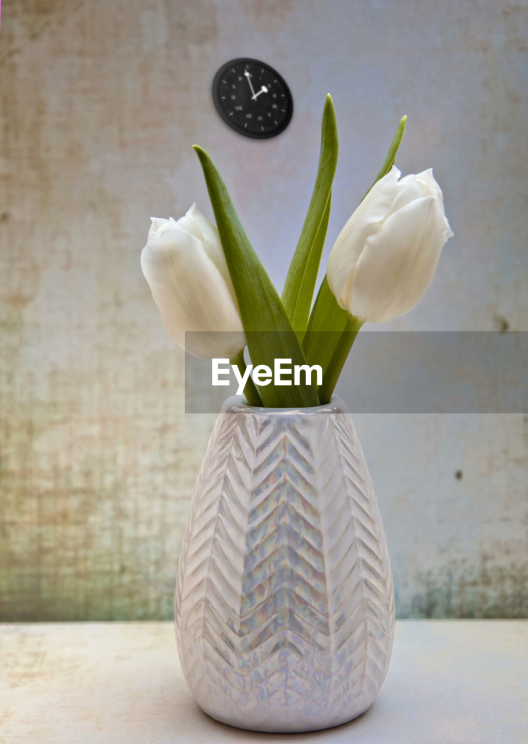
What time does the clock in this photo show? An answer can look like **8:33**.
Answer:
**1:59**
